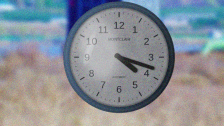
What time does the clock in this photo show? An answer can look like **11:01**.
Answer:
**4:18**
